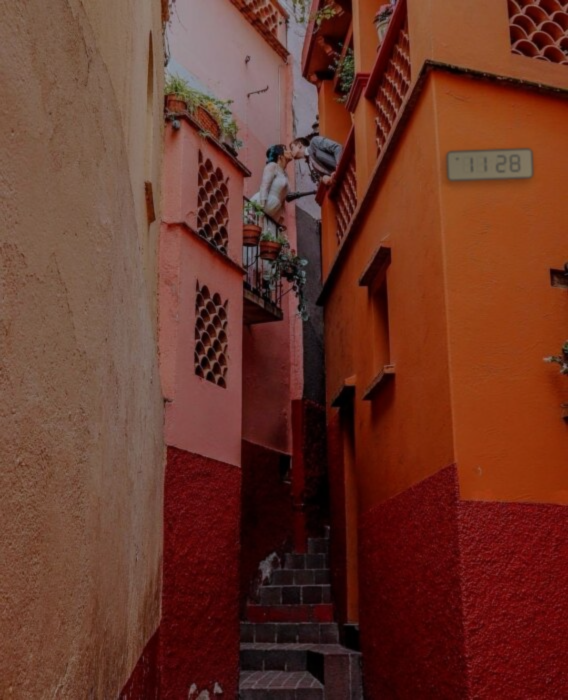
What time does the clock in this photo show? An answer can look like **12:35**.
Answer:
**11:28**
